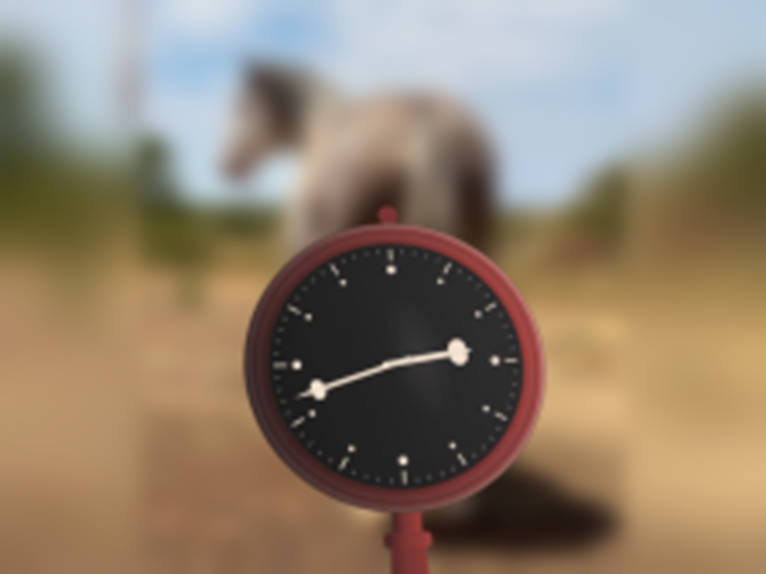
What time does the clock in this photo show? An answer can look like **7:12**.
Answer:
**2:42**
